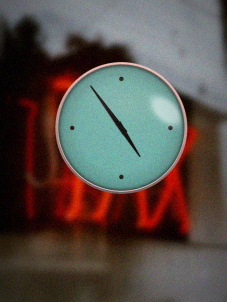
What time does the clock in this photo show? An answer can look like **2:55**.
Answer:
**4:54**
